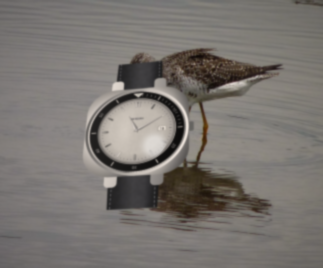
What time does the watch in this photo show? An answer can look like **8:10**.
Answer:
**11:10**
